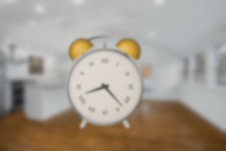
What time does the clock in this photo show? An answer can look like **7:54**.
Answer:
**8:23**
